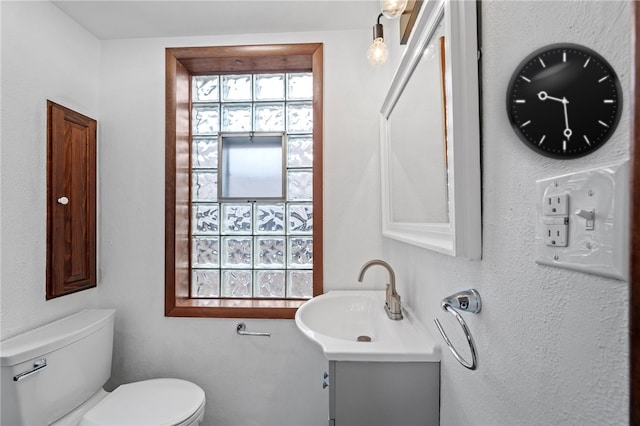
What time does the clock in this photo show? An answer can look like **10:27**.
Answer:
**9:29**
